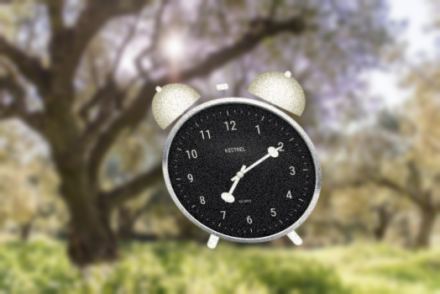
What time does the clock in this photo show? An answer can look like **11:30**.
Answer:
**7:10**
